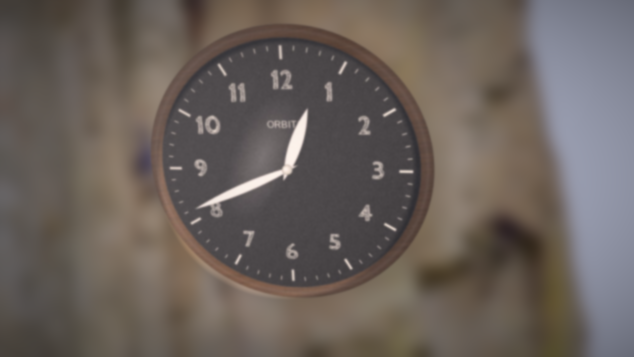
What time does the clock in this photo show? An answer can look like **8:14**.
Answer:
**12:41**
